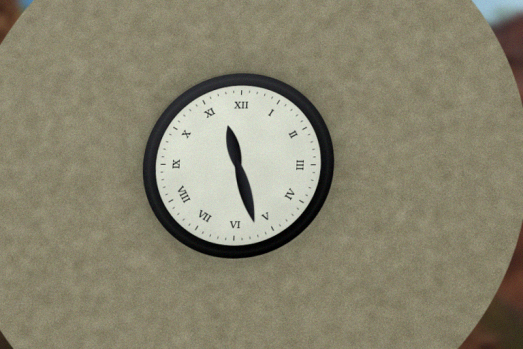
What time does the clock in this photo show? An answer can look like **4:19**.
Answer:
**11:27**
